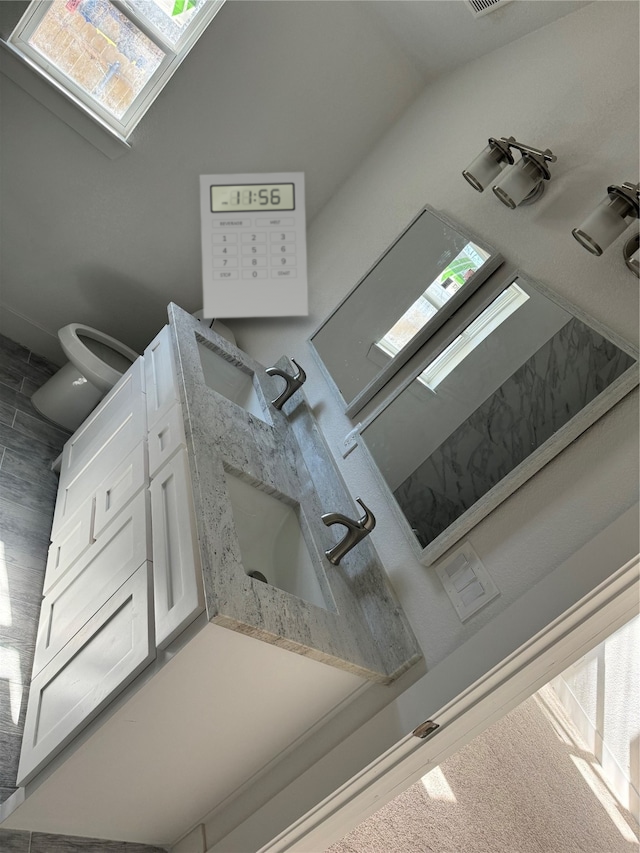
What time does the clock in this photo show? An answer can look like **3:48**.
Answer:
**11:56**
